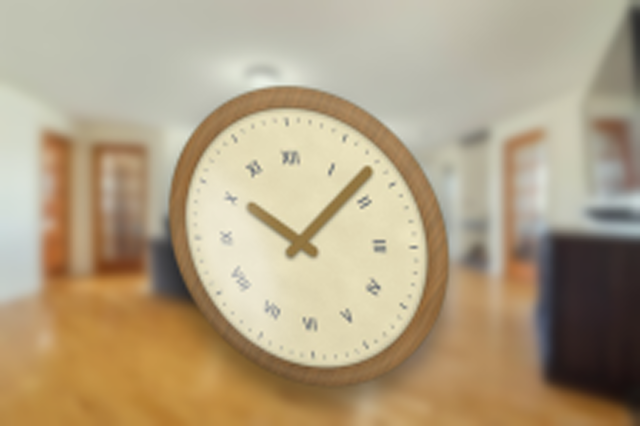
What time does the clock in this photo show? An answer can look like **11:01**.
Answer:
**10:08**
